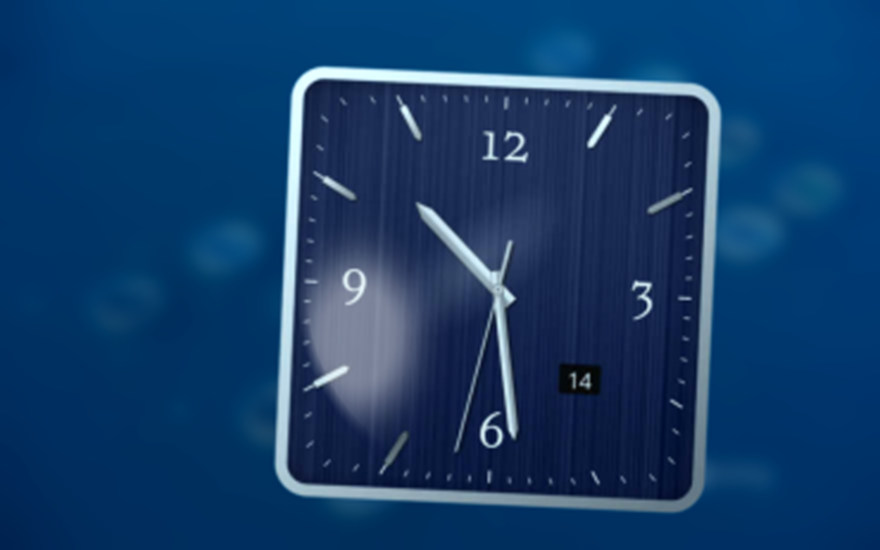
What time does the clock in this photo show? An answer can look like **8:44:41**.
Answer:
**10:28:32**
